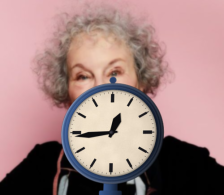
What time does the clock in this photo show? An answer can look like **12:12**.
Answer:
**12:44**
